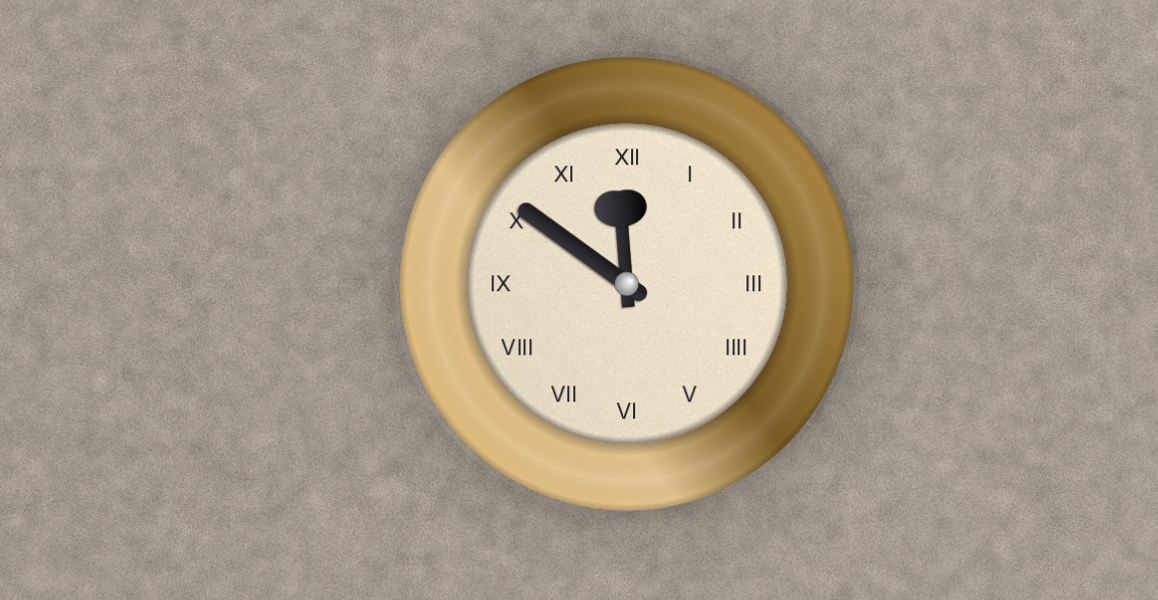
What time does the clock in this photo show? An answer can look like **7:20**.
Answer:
**11:51**
